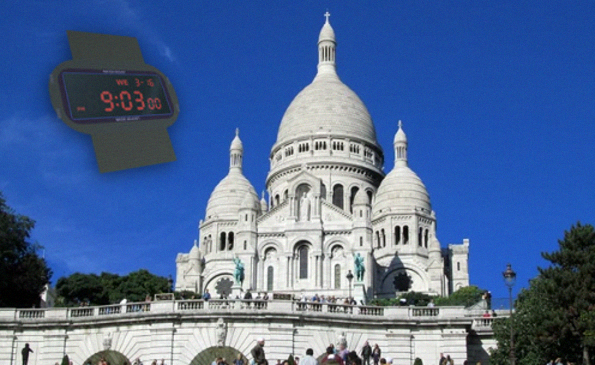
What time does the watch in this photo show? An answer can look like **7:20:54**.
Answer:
**9:03:00**
